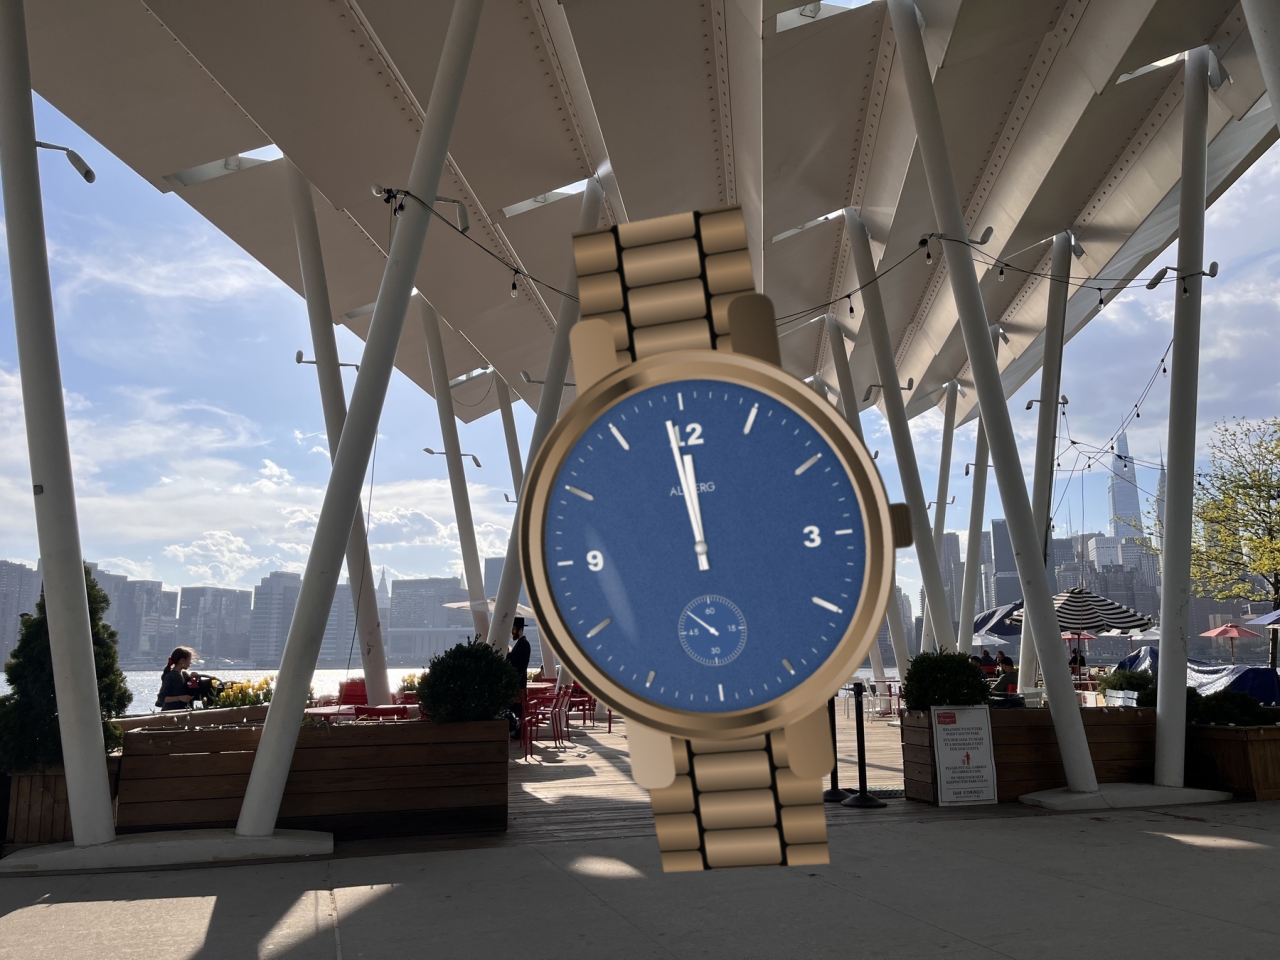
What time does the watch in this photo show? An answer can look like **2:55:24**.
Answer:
**11:58:52**
